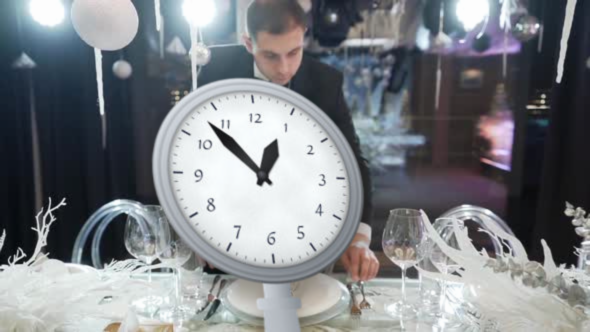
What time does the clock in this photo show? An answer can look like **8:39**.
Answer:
**12:53**
